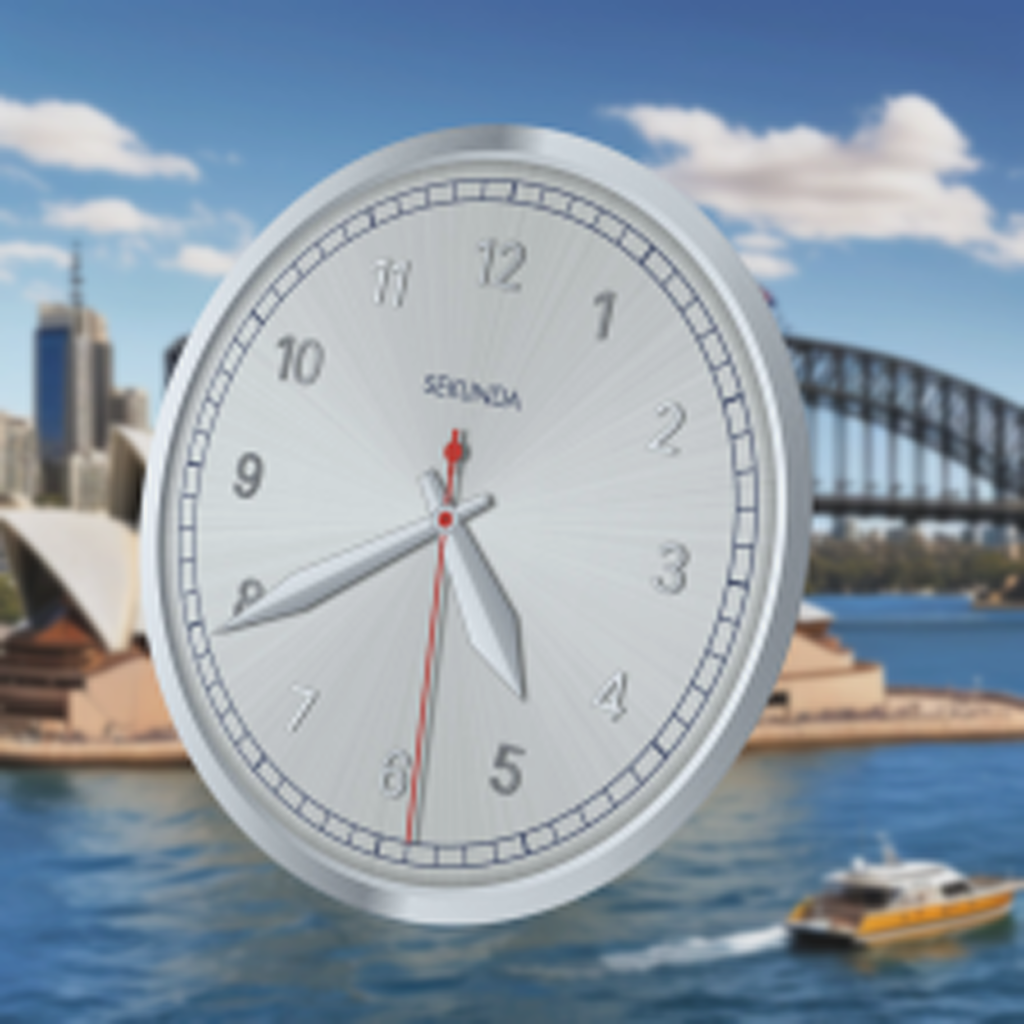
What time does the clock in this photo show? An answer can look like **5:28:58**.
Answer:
**4:39:29**
